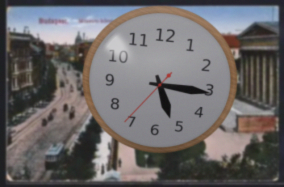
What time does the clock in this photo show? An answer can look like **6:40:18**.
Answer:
**5:15:36**
